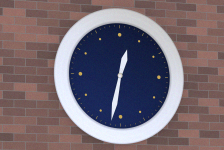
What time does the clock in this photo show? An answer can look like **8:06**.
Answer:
**12:32**
